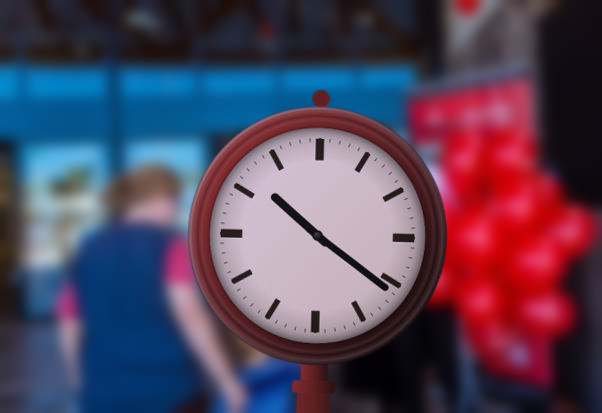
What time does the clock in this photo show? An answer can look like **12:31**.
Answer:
**10:21**
